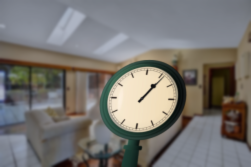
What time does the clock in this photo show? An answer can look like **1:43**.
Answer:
**1:06**
